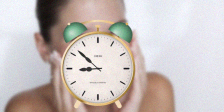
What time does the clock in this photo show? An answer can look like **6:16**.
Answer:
**8:52**
